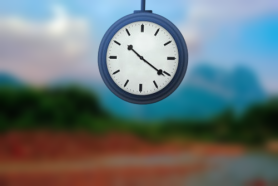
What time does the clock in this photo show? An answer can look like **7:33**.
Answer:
**10:21**
